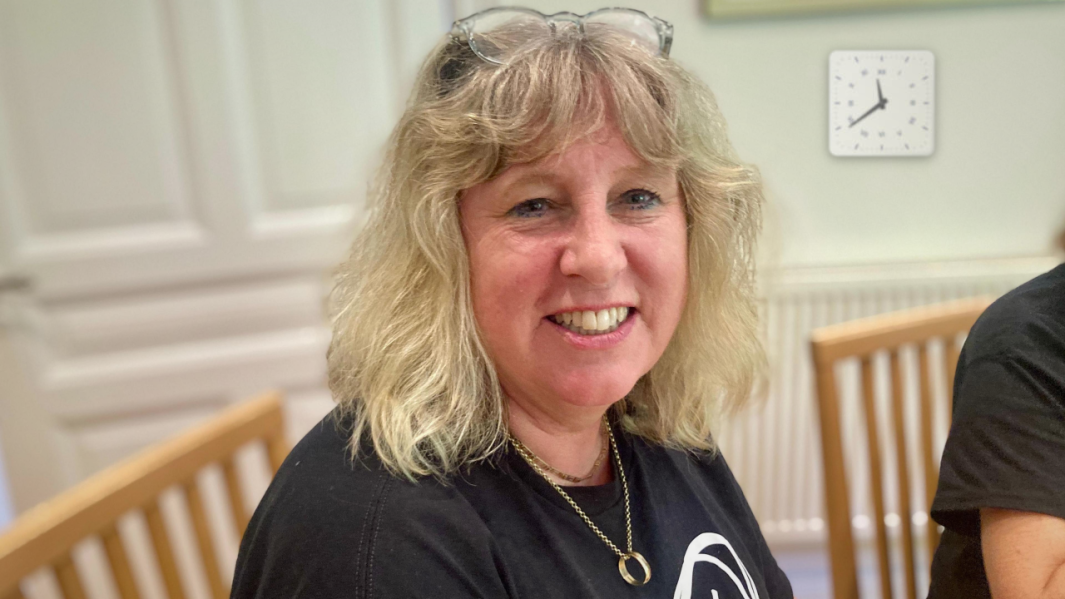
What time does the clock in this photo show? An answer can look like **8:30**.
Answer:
**11:39**
